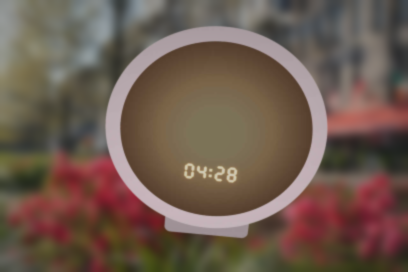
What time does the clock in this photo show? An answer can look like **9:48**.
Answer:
**4:28**
